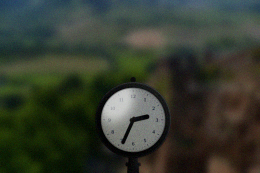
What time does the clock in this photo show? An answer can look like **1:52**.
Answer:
**2:34**
